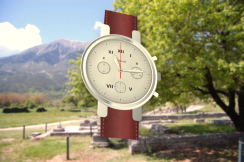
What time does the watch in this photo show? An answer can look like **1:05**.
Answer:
**11:14**
